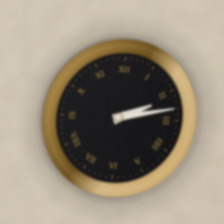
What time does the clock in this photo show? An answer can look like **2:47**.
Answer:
**2:13**
